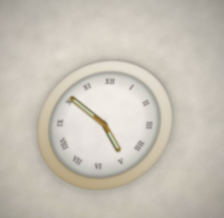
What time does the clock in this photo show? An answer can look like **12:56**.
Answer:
**4:51**
